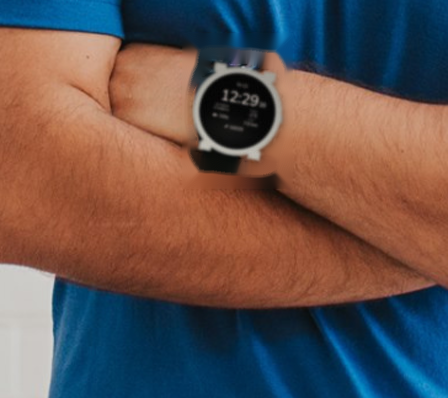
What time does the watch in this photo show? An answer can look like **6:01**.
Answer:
**12:29**
